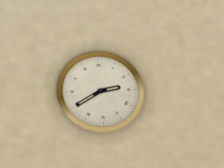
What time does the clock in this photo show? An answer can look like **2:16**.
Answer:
**2:40**
